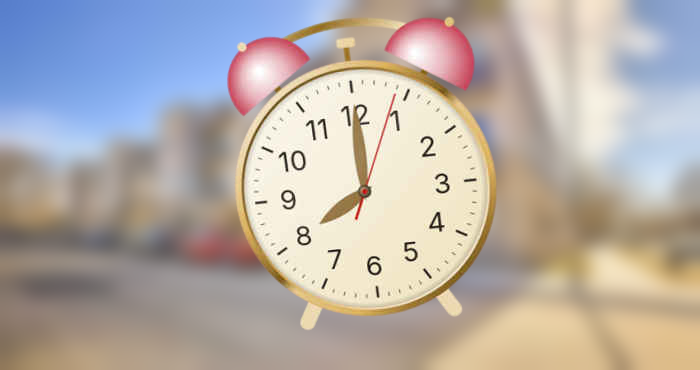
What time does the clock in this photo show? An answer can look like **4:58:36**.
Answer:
**8:00:04**
